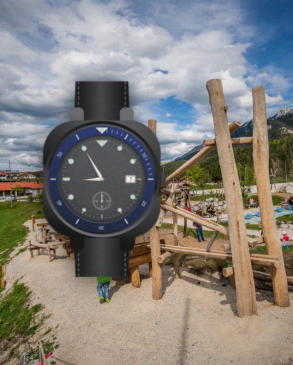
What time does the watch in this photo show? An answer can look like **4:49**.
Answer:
**8:55**
